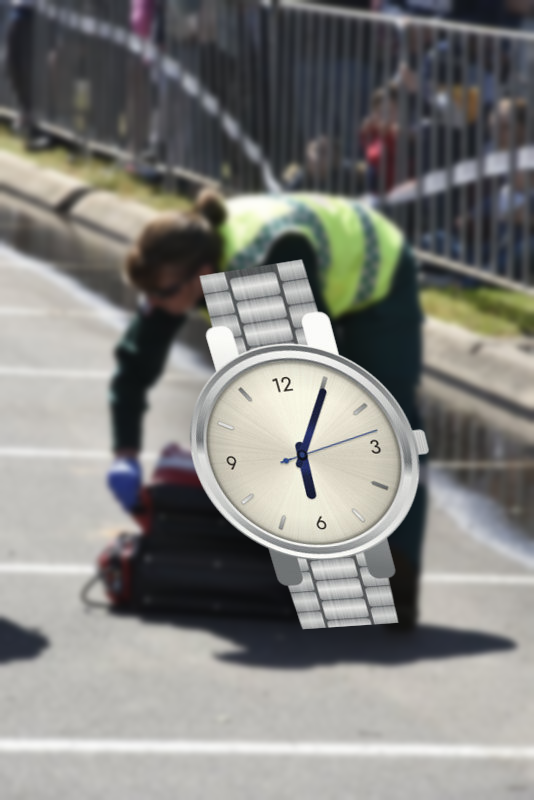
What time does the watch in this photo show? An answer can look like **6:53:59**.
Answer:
**6:05:13**
